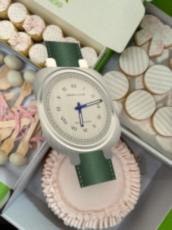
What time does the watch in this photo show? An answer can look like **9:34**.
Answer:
**6:13**
